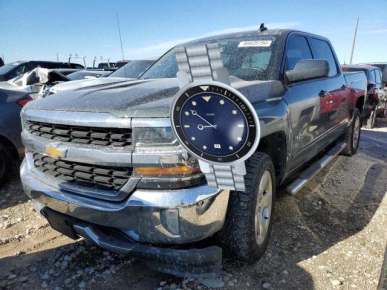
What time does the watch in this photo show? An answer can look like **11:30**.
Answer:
**8:52**
